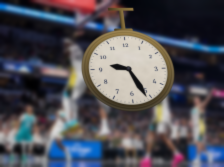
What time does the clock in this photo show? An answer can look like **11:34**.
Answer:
**9:26**
